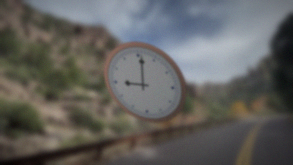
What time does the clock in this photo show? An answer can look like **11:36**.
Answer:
**9:01**
